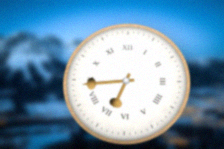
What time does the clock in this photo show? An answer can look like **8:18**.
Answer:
**6:44**
